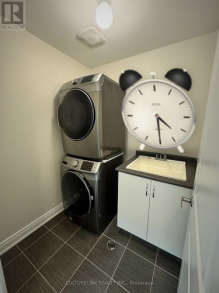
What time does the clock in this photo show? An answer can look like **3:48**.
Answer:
**4:30**
